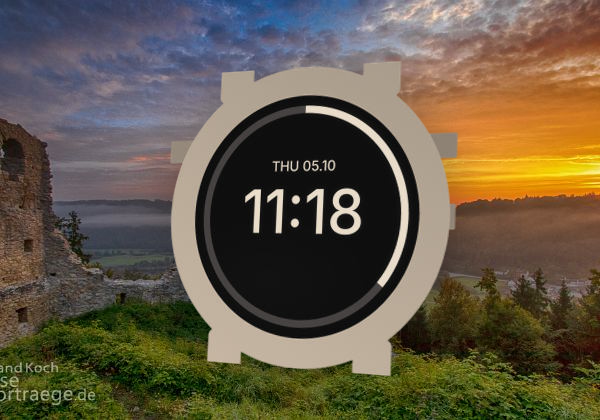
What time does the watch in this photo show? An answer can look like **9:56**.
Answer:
**11:18**
